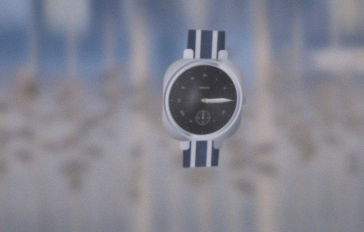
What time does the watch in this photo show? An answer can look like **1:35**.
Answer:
**3:15**
